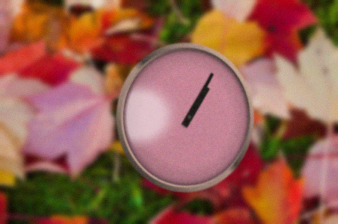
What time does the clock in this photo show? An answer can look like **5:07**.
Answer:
**1:05**
